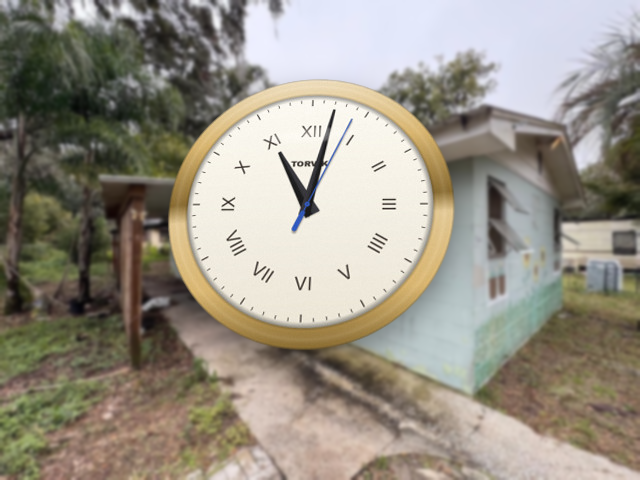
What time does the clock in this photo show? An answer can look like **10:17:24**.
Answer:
**11:02:04**
